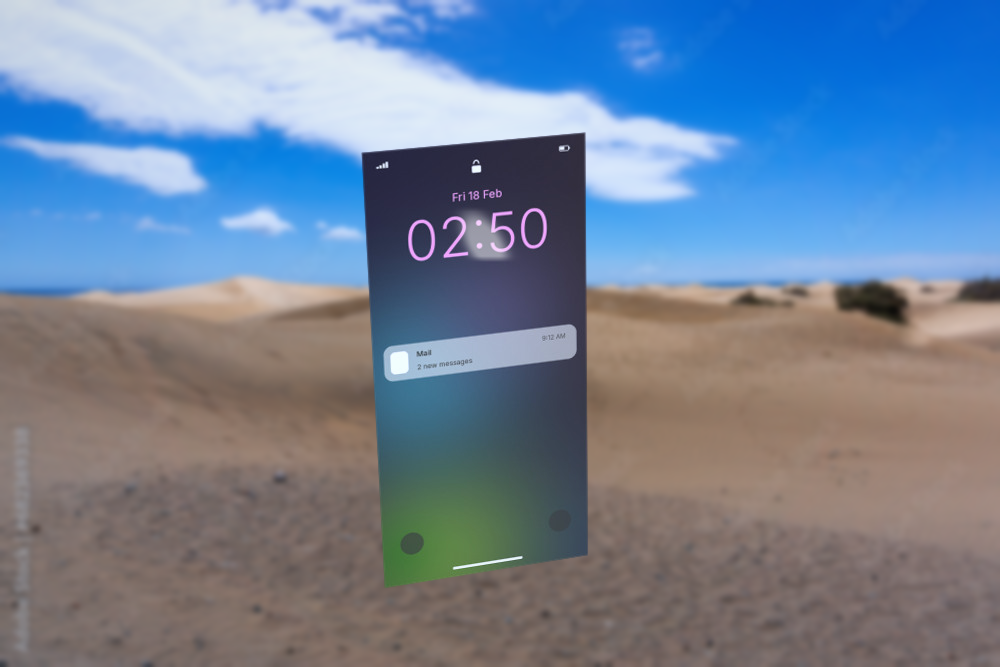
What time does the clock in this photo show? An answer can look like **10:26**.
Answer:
**2:50**
